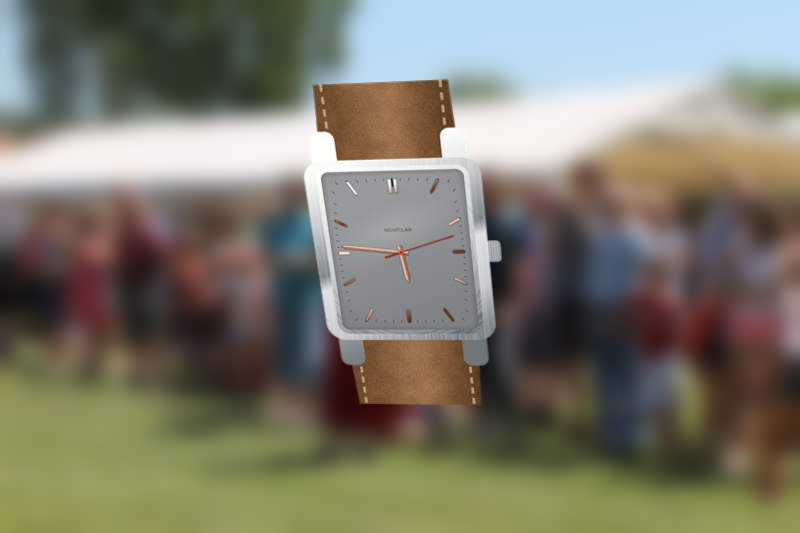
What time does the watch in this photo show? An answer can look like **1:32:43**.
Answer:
**5:46:12**
